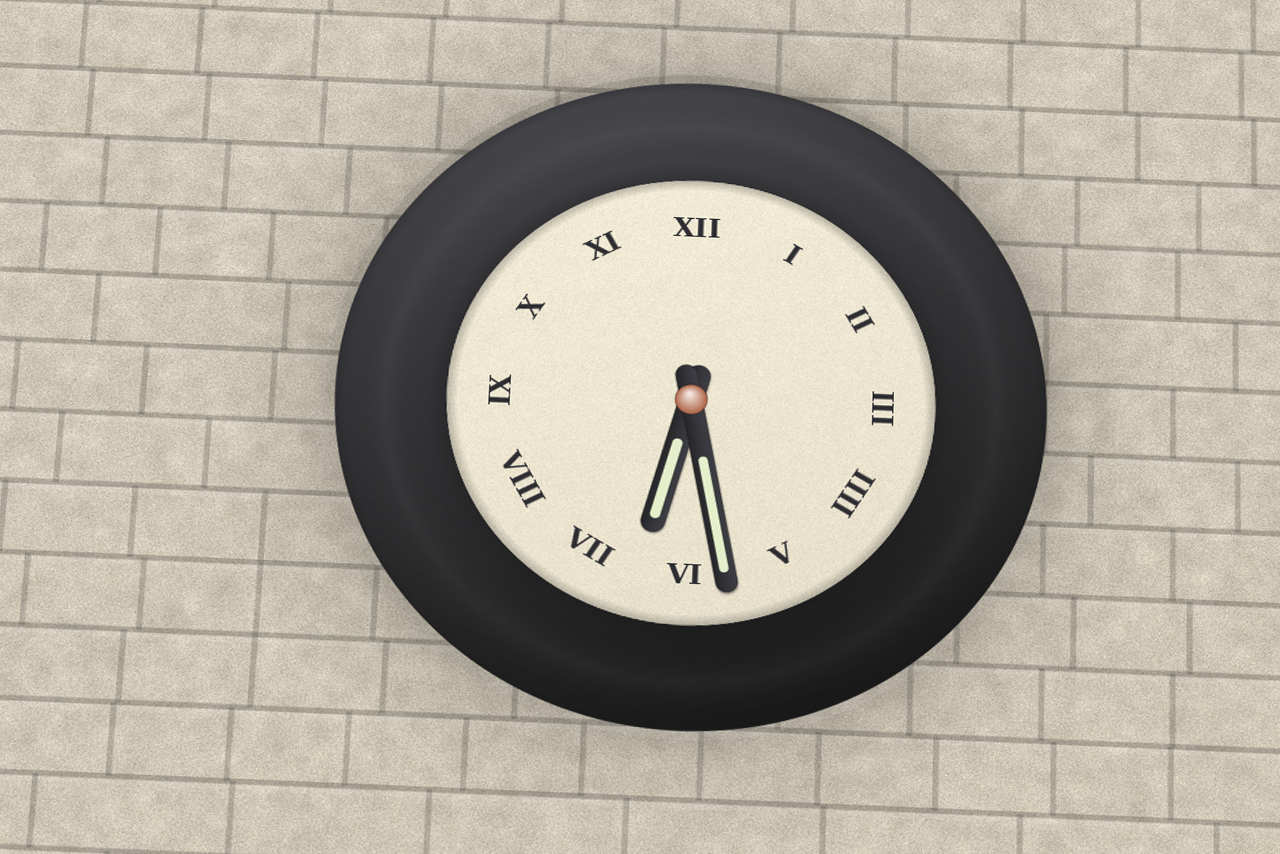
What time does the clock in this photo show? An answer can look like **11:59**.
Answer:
**6:28**
